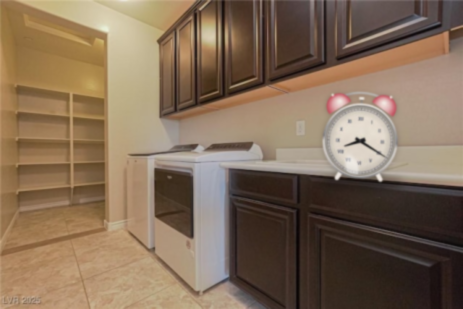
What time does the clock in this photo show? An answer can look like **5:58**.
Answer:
**8:20**
